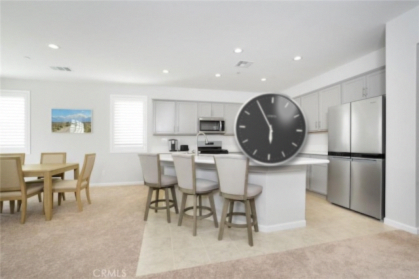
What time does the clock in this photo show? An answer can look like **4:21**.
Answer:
**5:55**
